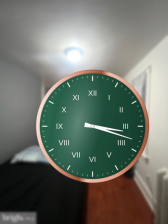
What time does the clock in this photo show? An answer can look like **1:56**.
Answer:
**3:18**
